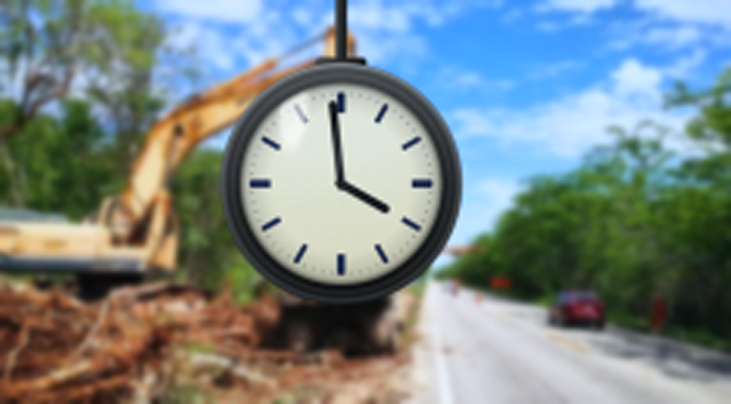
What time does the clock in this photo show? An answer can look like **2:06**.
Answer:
**3:59**
